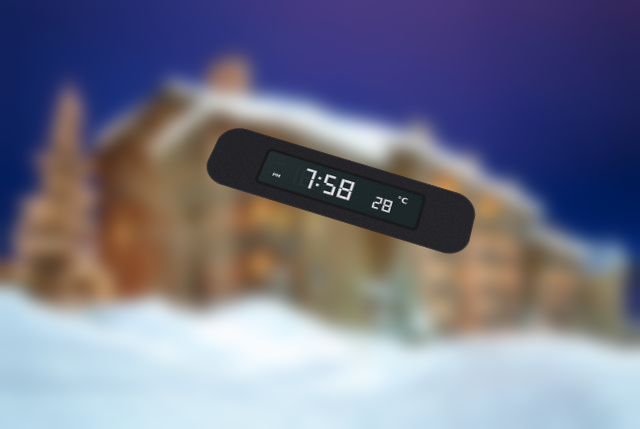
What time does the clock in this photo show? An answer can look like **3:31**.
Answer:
**7:58**
